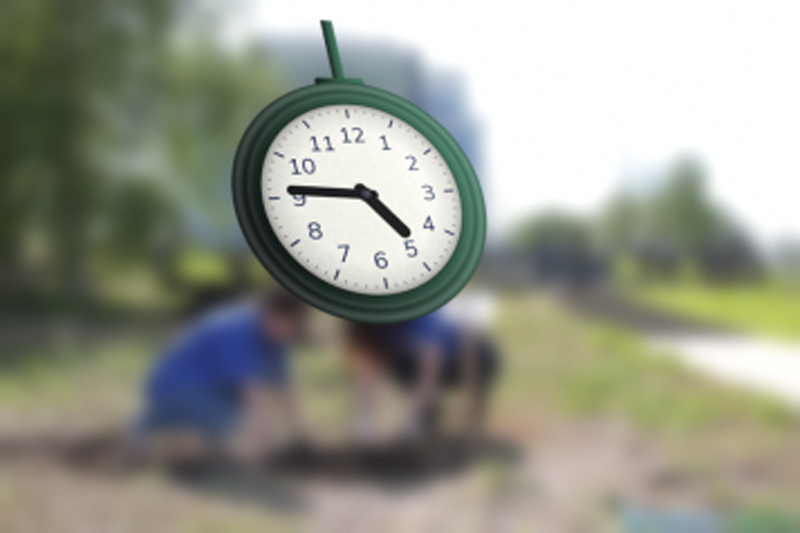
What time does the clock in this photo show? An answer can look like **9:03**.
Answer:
**4:46**
